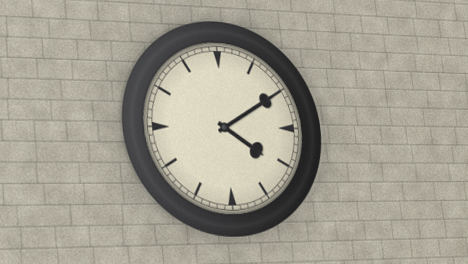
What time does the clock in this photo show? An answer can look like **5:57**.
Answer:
**4:10**
